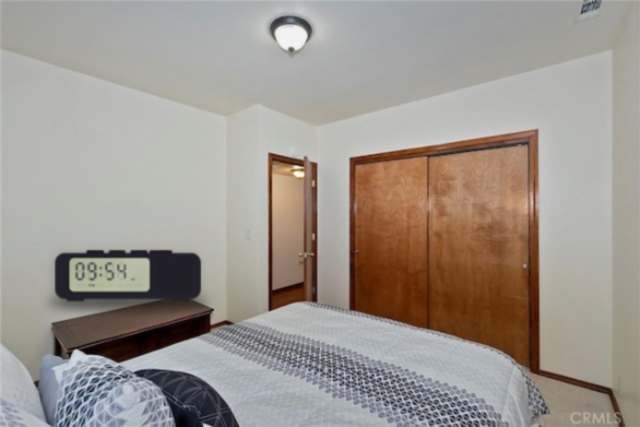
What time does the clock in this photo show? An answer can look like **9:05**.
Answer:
**9:54**
